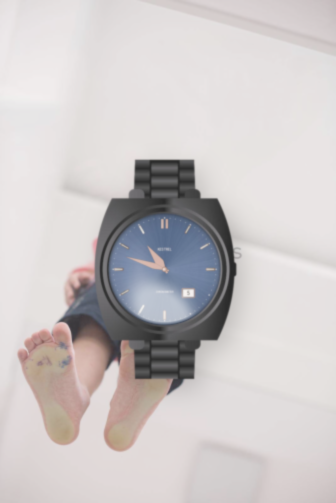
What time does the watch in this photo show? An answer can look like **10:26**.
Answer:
**10:48**
